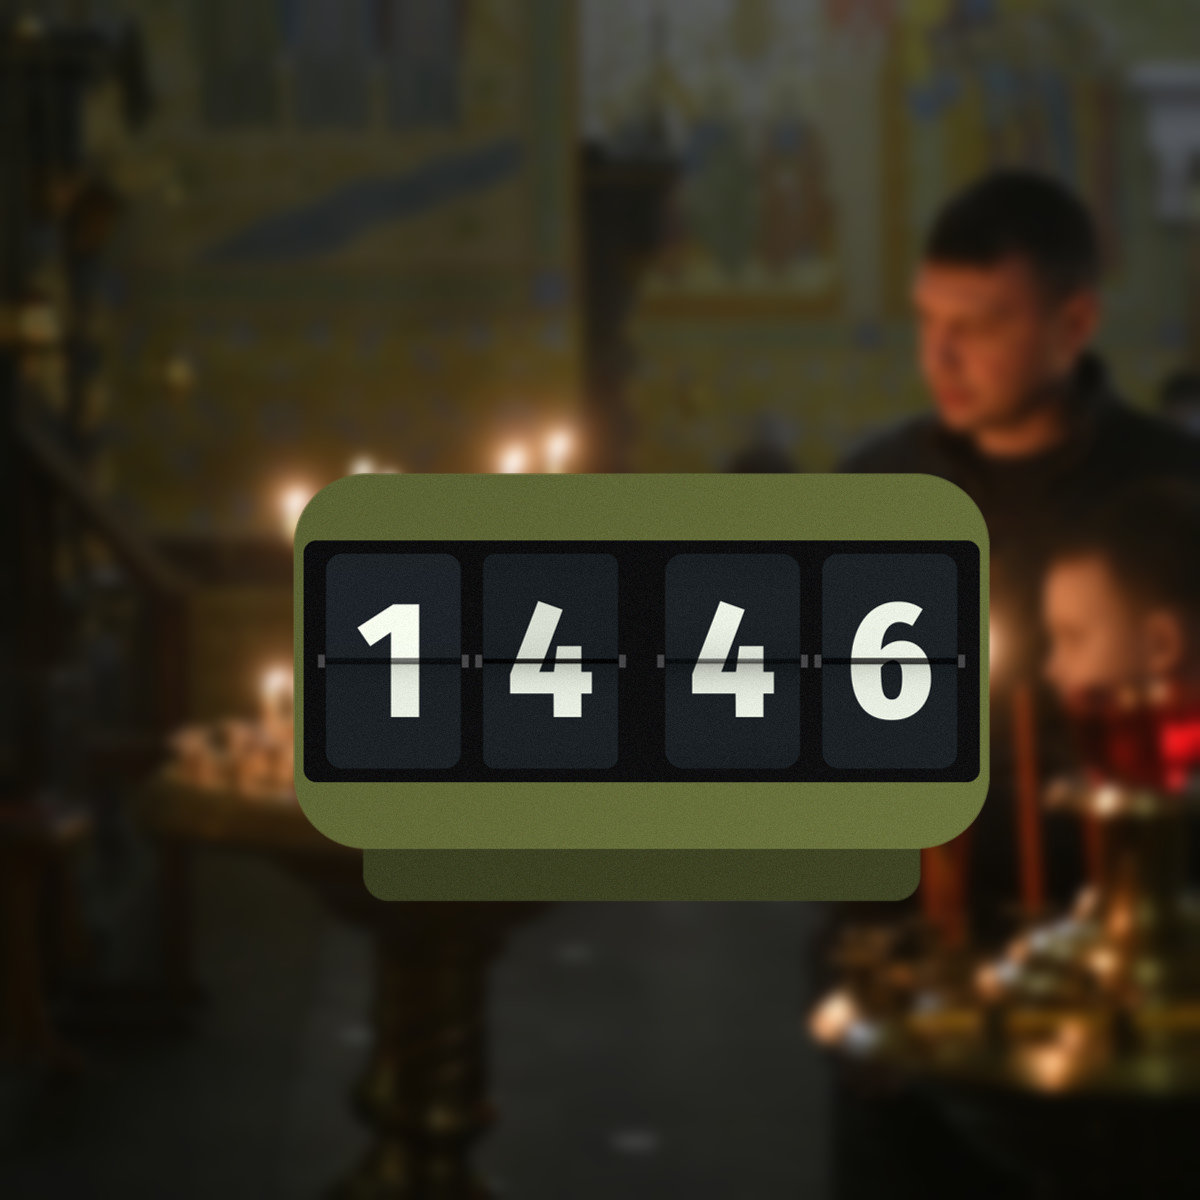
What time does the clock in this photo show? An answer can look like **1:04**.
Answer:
**14:46**
